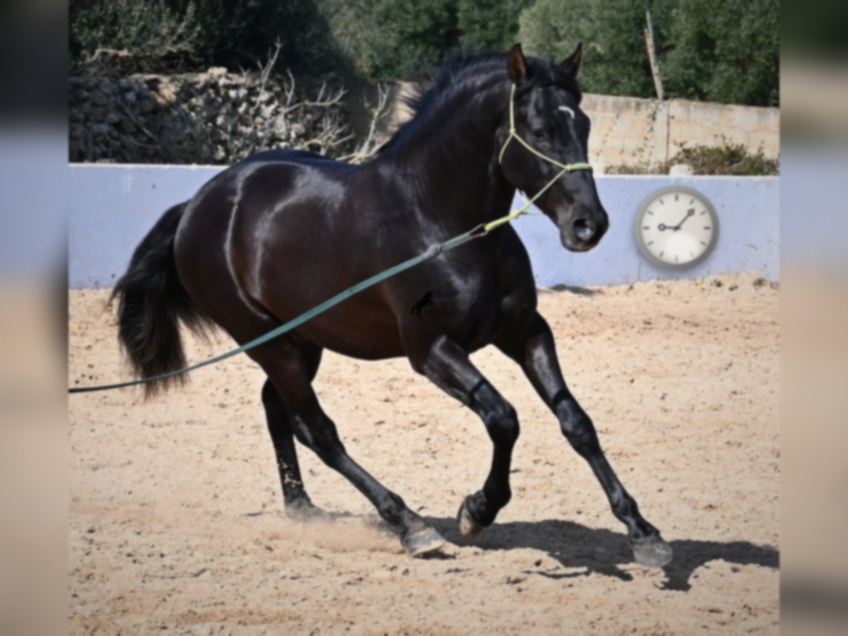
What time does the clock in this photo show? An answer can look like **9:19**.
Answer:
**9:07**
